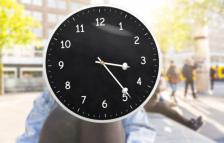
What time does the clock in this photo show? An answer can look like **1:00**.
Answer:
**3:24**
